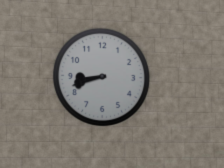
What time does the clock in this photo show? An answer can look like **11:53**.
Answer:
**8:42**
